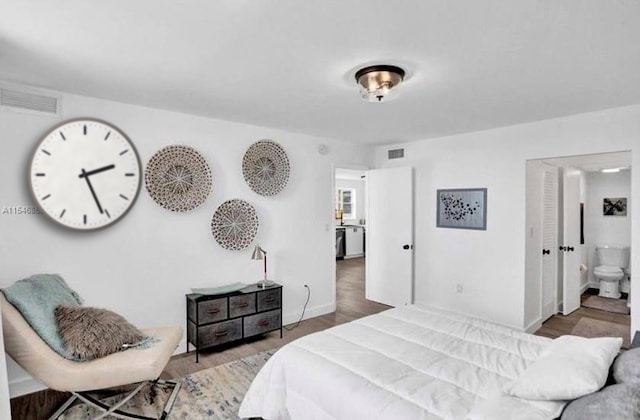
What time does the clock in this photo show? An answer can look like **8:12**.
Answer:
**2:26**
